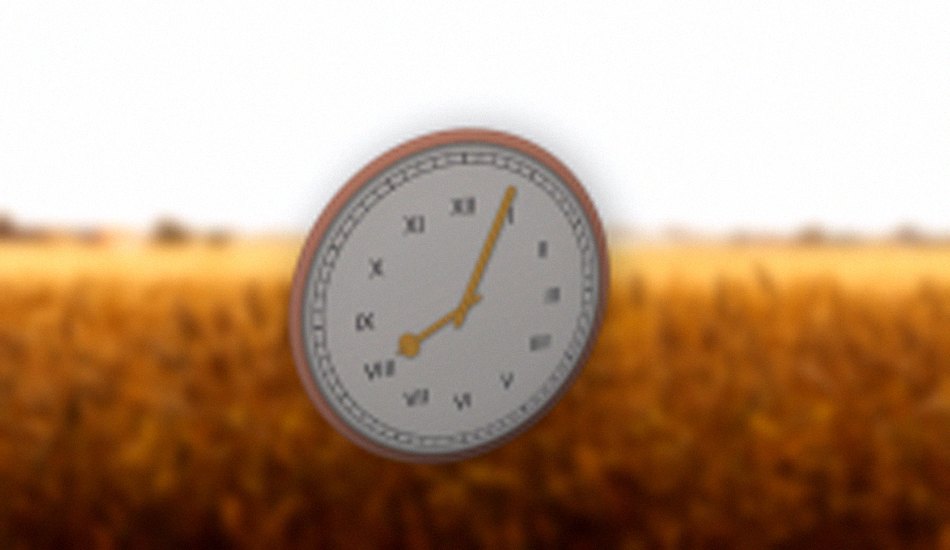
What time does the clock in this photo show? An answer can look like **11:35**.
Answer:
**8:04**
